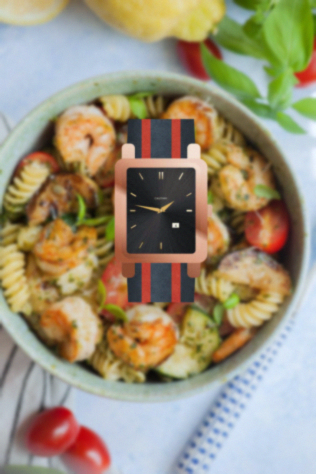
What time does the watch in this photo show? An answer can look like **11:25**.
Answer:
**1:47**
